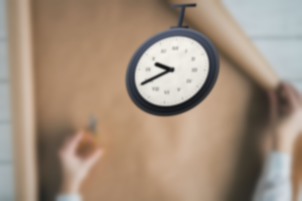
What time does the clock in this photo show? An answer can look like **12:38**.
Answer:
**9:40**
